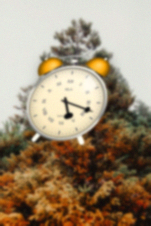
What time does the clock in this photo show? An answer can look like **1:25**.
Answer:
**5:18**
